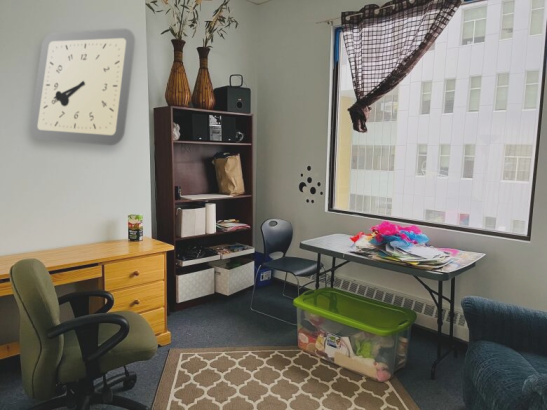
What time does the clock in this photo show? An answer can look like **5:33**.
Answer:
**7:41**
